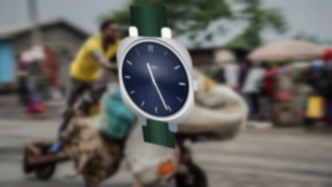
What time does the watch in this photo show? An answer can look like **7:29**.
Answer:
**11:26**
